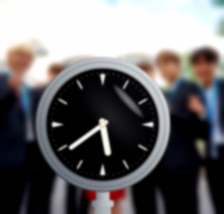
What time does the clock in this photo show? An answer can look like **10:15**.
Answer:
**5:39**
